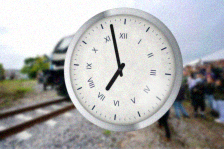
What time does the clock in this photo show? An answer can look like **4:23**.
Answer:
**6:57**
